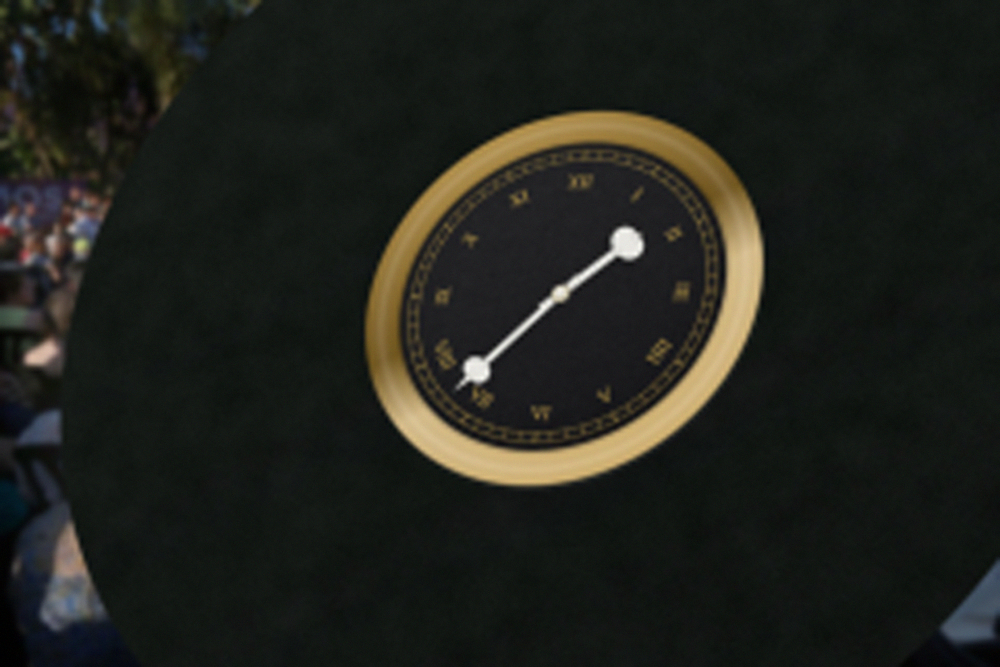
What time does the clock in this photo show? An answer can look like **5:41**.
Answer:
**1:37**
